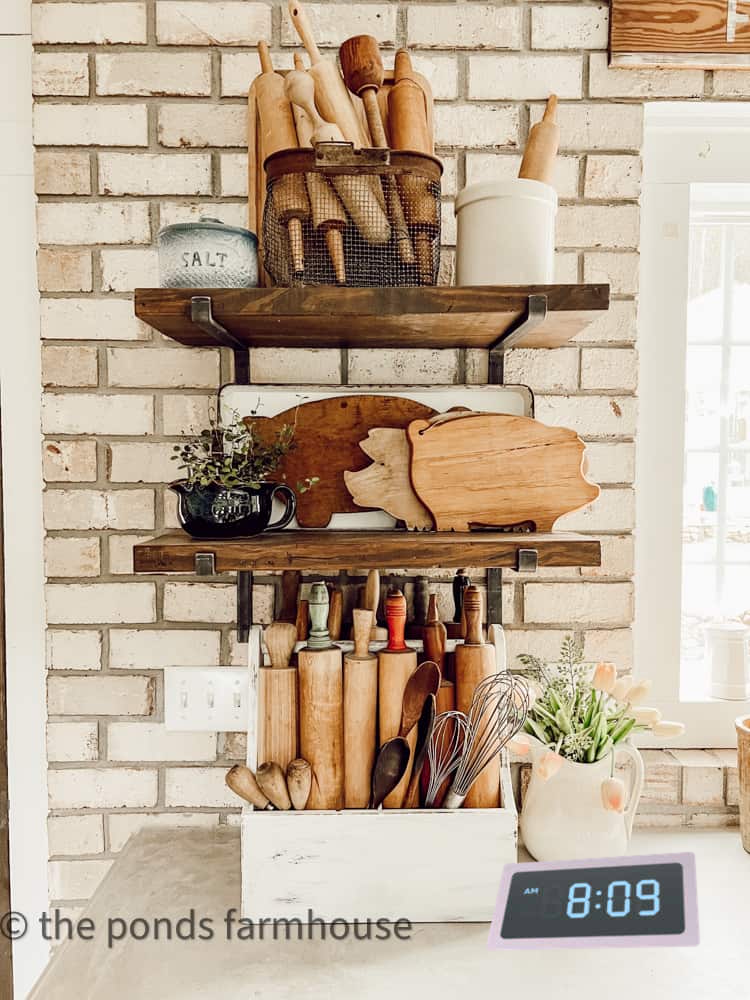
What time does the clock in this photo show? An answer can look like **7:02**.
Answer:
**8:09**
